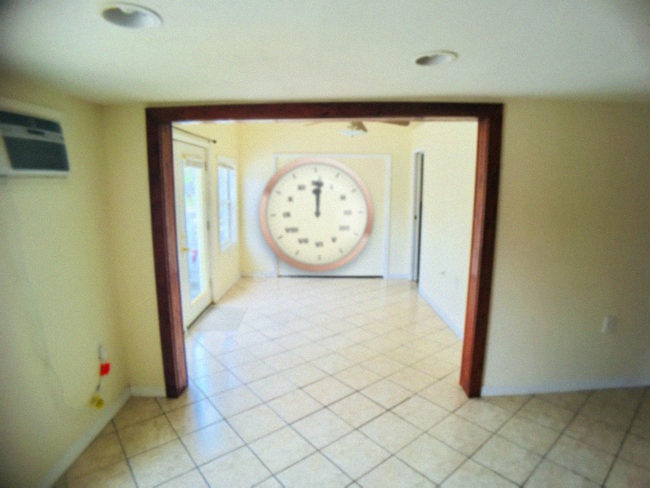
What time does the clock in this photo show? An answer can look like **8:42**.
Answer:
**12:01**
